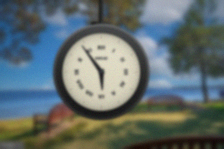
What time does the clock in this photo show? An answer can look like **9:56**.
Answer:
**5:54**
